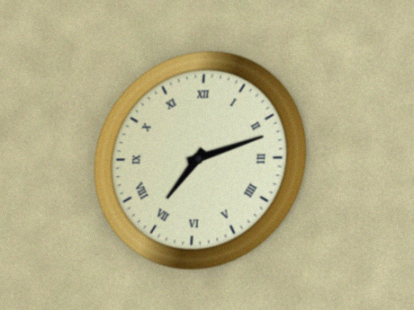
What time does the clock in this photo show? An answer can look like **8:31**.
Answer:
**7:12**
